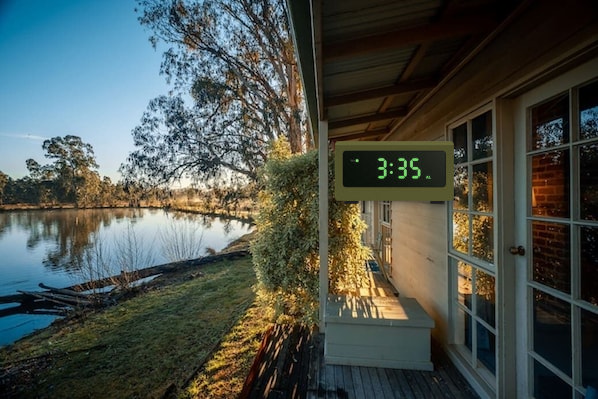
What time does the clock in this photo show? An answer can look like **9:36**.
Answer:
**3:35**
